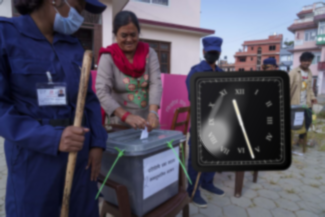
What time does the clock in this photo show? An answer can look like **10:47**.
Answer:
**11:27**
